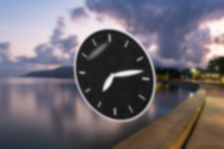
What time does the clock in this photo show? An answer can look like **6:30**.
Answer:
**7:13**
